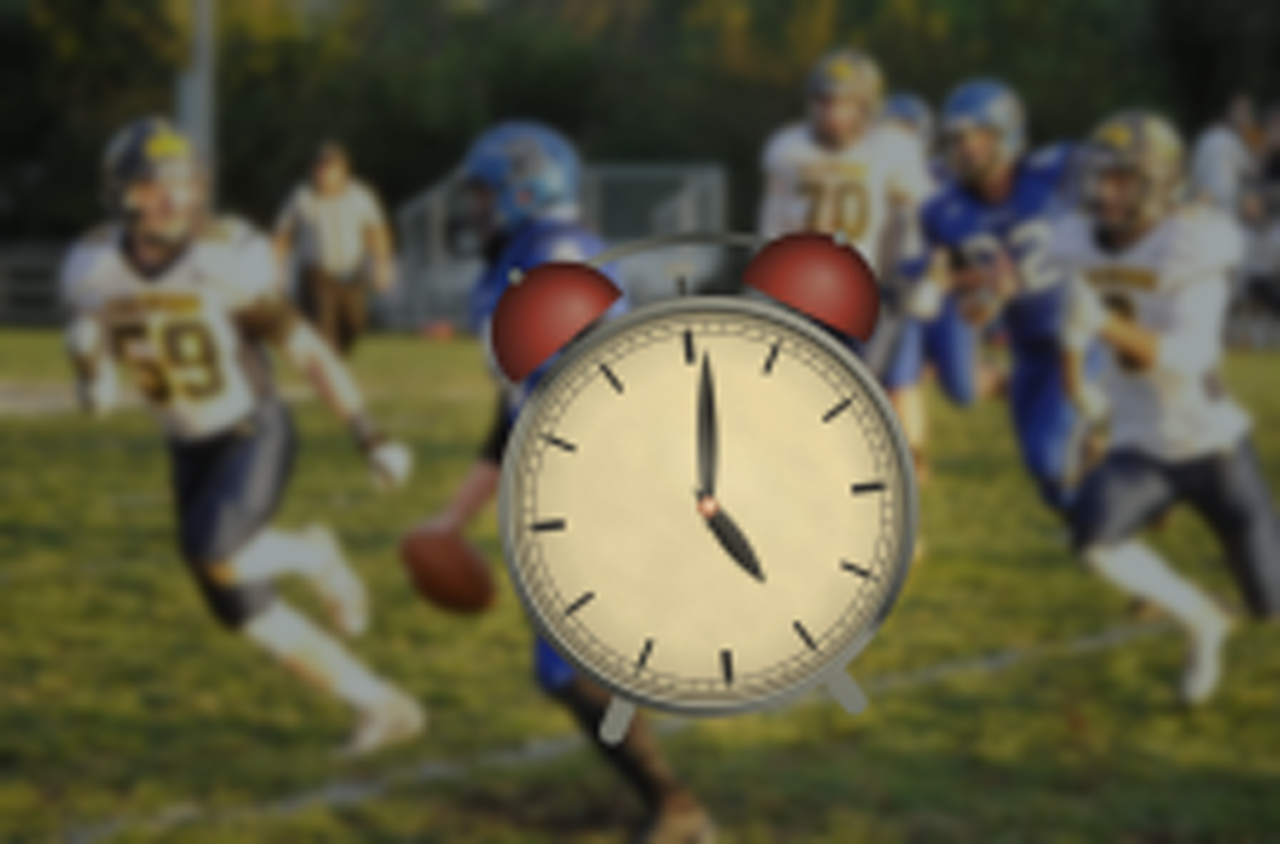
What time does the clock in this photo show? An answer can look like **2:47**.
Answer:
**5:01**
